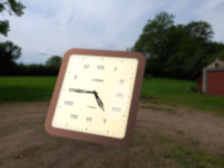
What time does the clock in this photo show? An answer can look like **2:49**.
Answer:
**4:45**
